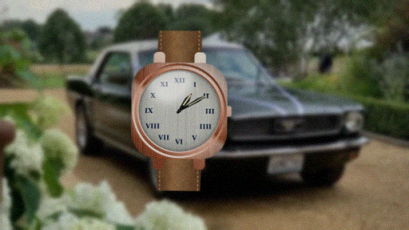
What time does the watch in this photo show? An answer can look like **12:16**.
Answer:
**1:10**
